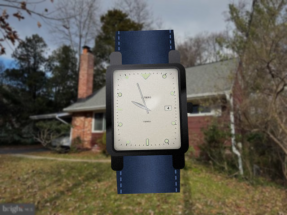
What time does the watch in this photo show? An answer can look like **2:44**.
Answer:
**9:57**
